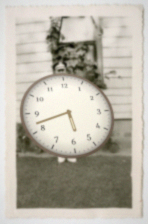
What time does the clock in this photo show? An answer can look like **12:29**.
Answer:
**5:42**
